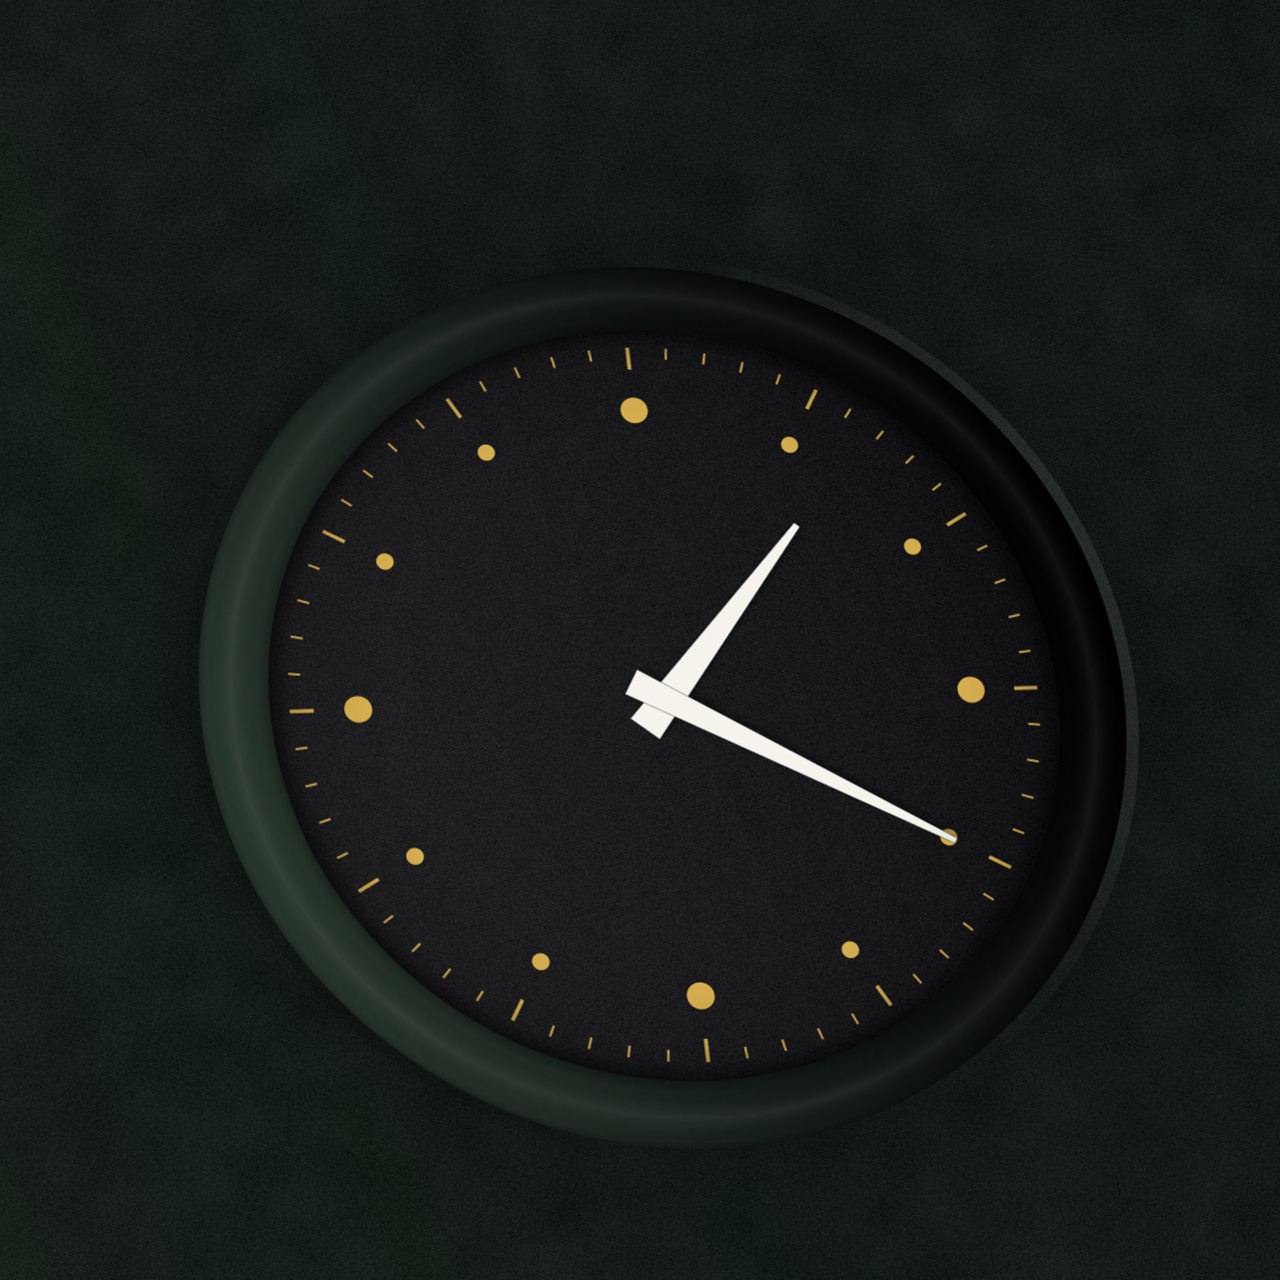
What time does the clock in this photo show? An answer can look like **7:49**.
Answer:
**1:20**
